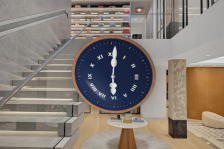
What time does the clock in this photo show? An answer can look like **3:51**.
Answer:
**6:01**
